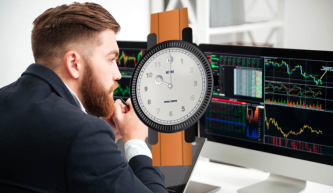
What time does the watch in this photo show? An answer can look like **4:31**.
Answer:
**10:00**
